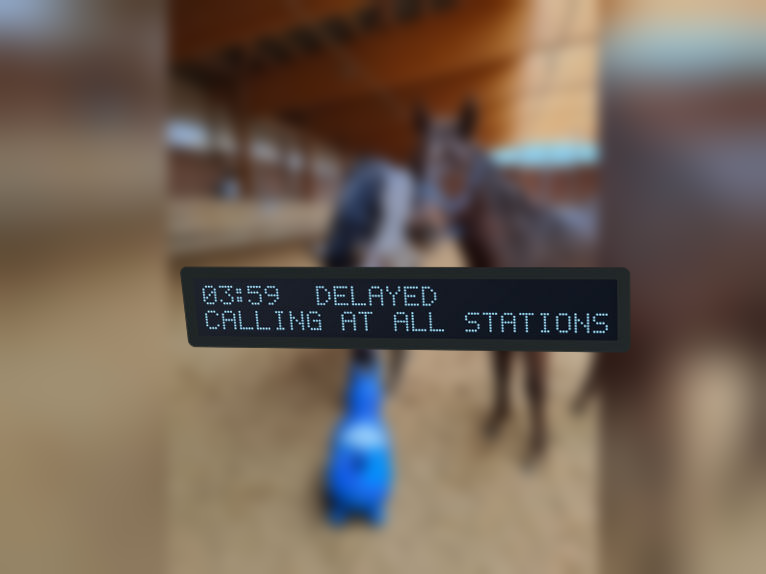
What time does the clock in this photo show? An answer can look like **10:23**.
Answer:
**3:59**
